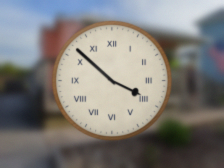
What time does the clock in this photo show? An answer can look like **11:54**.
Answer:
**3:52**
